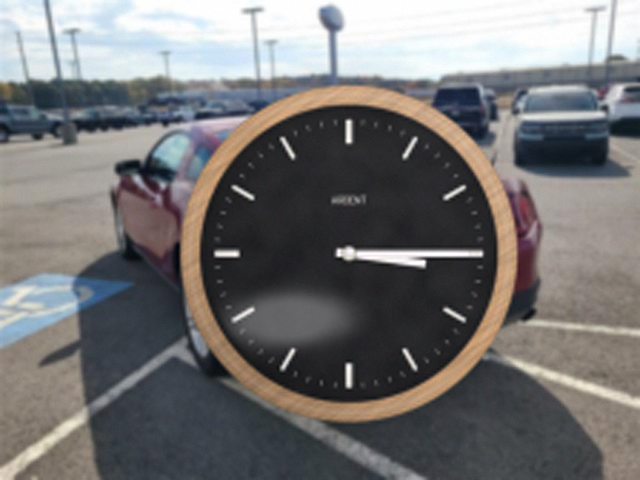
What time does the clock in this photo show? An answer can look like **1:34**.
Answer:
**3:15**
